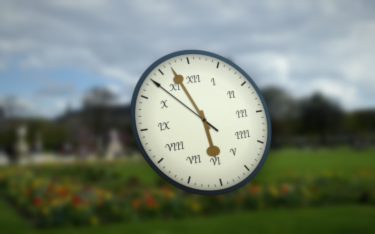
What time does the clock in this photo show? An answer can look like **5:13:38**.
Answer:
**5:56:53**
